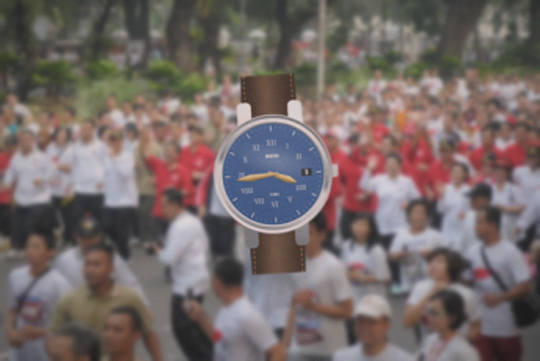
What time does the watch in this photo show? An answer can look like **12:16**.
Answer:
**3:44**
